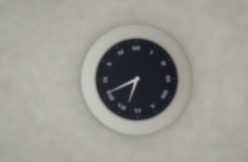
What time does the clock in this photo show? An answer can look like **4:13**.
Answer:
**6:41**
